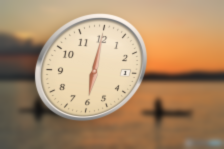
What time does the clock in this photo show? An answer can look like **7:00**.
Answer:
**6:00**
